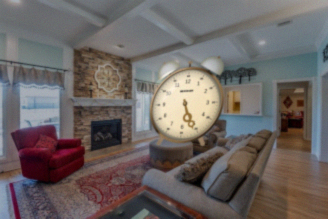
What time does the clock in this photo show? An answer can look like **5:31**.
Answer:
**5:26**
